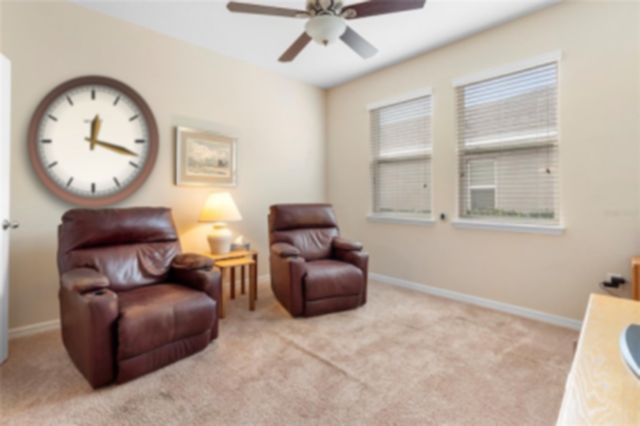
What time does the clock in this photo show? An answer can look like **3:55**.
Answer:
**12:18**
